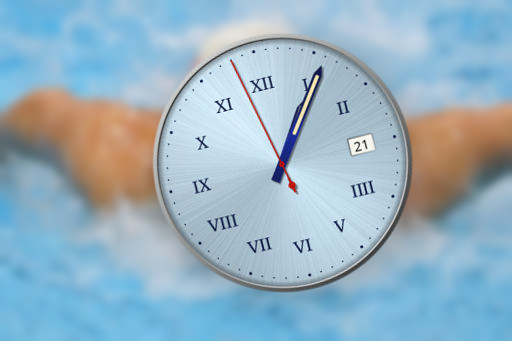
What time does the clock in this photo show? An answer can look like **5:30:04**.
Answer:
**1:05:58**
